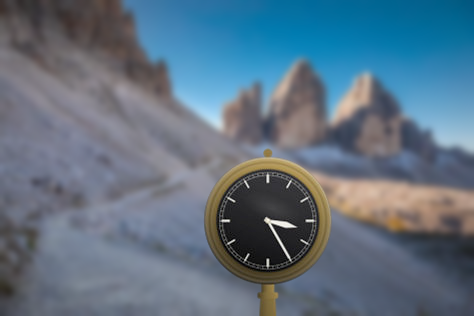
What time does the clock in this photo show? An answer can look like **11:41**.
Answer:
**3:25**
